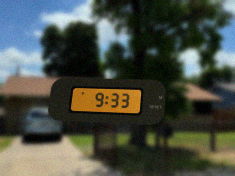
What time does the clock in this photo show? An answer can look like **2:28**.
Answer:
**9:33**
